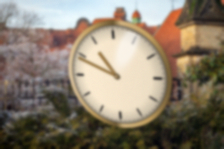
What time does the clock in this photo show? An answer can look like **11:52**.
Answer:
**10:49**
